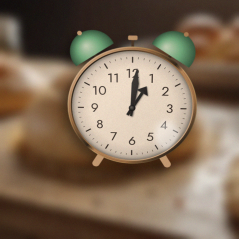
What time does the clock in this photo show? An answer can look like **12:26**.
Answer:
**1:01**
